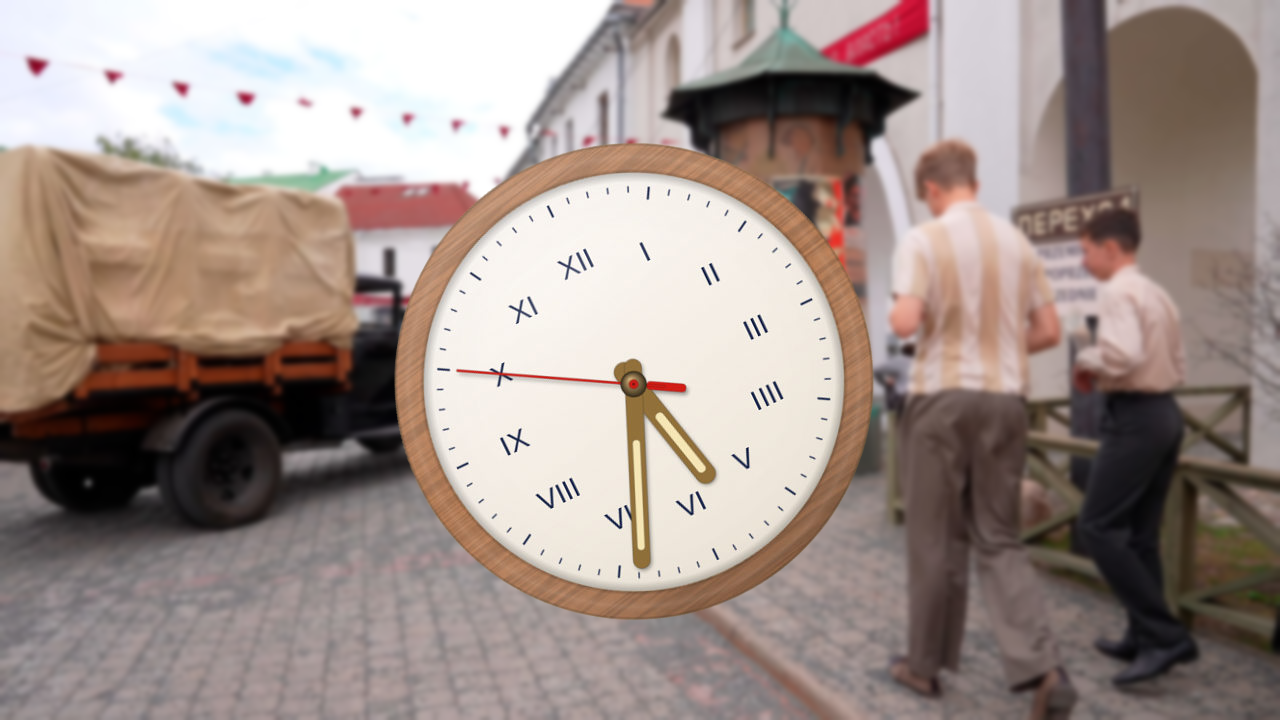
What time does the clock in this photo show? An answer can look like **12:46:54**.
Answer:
**5:33:50**
